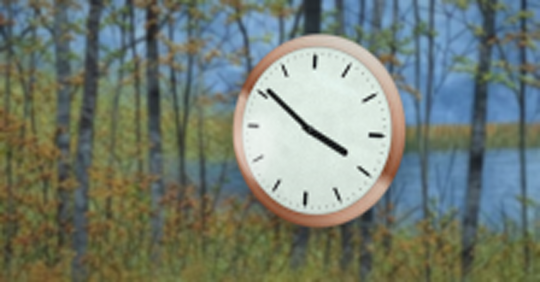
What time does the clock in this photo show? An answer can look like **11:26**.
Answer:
**3:51**
